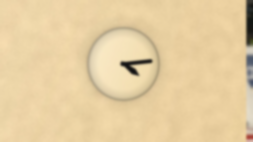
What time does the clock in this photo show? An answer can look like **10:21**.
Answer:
**4:14**
